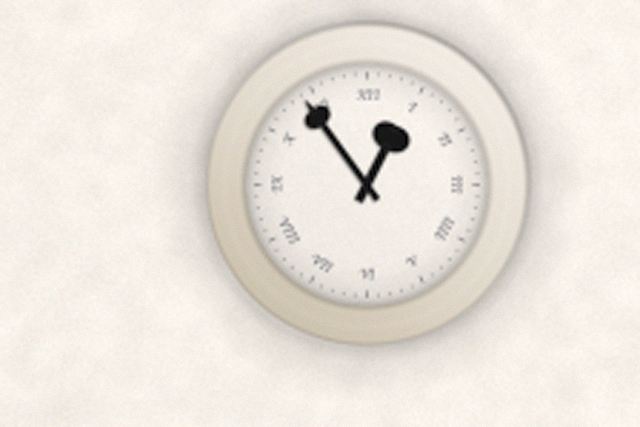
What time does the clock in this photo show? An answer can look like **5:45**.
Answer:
**12:54**
